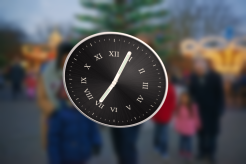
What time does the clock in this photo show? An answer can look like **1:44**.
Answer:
**7:04**
